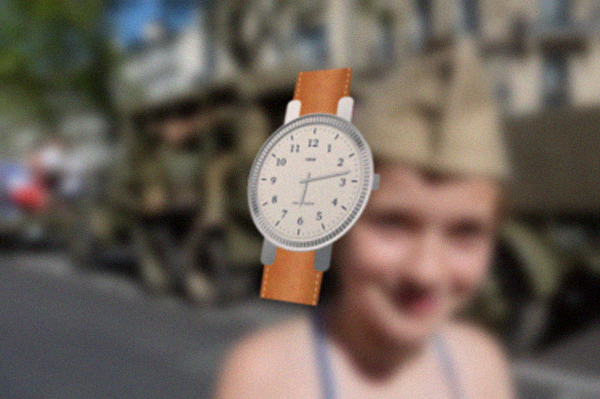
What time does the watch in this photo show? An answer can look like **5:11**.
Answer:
**6:13**
